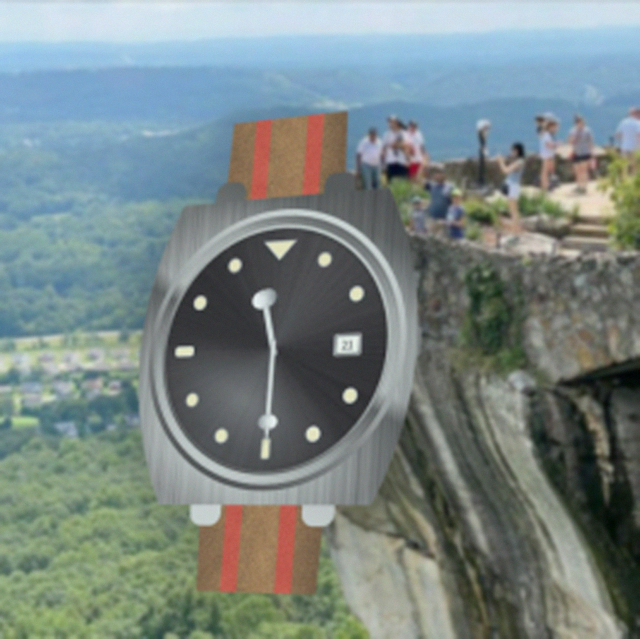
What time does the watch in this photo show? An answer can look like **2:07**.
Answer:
**11:30**
